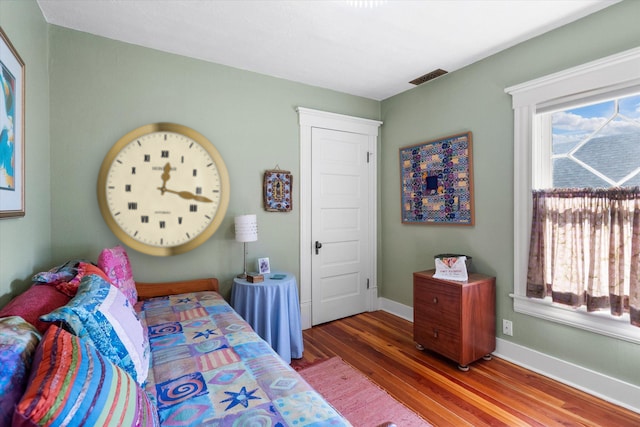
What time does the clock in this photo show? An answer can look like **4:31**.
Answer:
**12:17**
